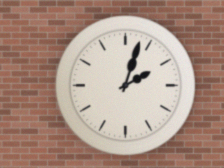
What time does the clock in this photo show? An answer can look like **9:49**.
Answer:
**2:03**
